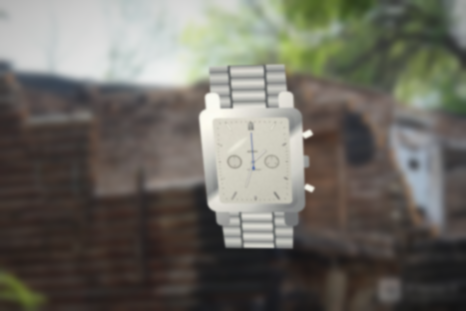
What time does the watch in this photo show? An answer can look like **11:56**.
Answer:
**1:33**
